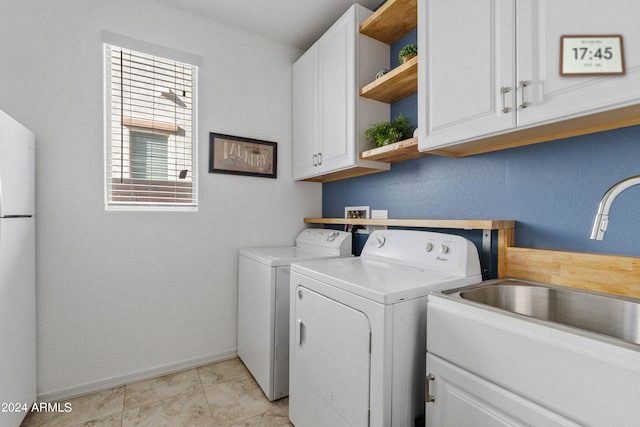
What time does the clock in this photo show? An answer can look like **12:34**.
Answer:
**17:45**
